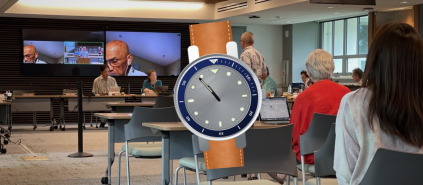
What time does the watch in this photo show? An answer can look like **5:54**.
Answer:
**10:54**
